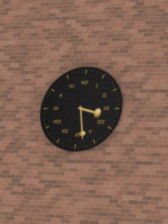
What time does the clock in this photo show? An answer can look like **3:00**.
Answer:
**3:28**
